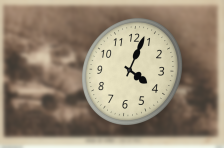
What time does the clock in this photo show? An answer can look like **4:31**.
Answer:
**4:03**
